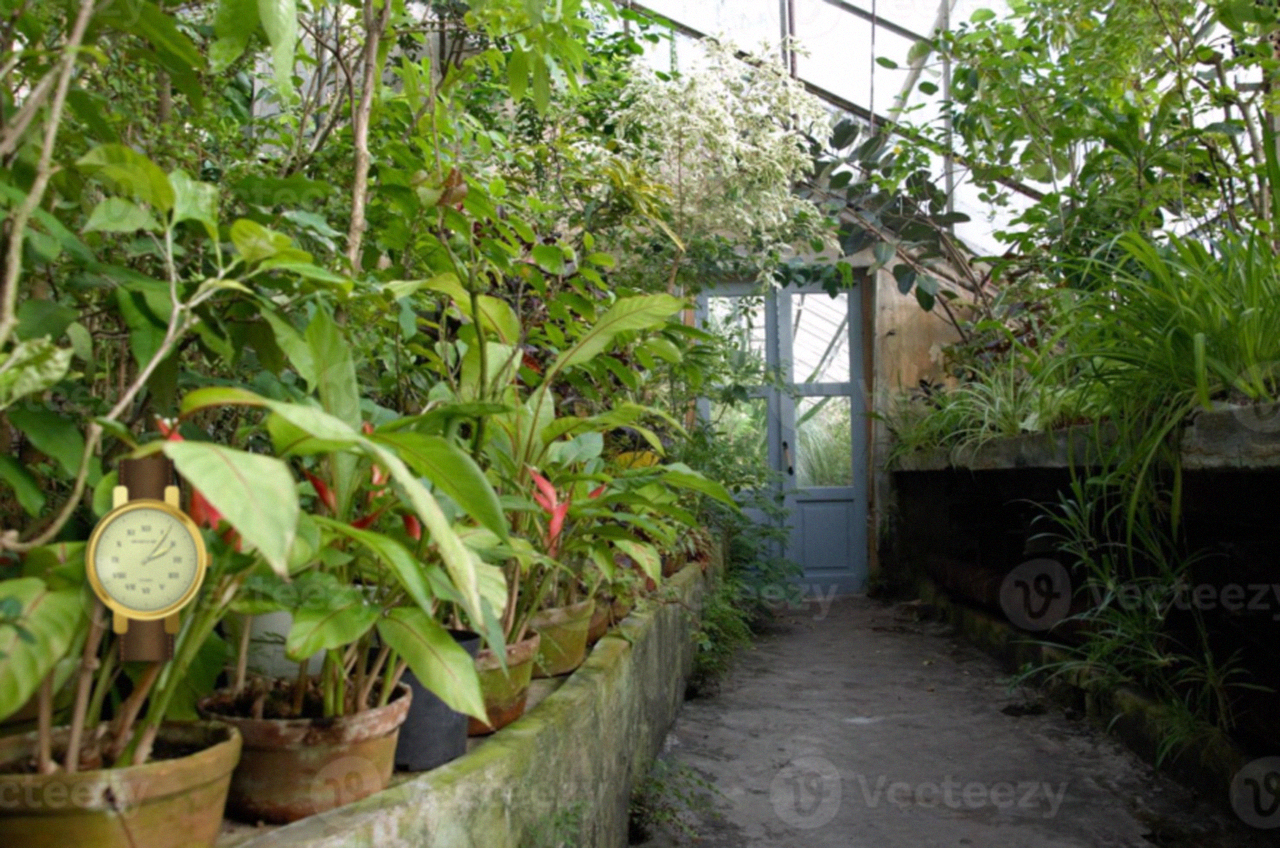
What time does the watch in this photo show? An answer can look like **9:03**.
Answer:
**2:06**
